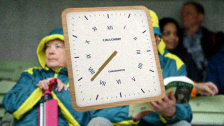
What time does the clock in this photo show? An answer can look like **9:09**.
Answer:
**7:38**
